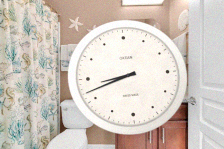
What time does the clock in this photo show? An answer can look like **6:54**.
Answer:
**8:42**
